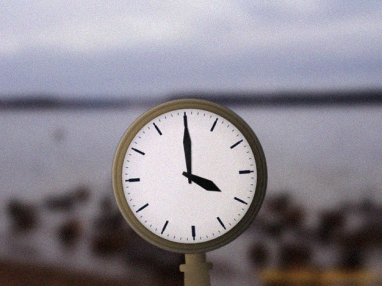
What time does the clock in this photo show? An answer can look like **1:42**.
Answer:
**4:00**
